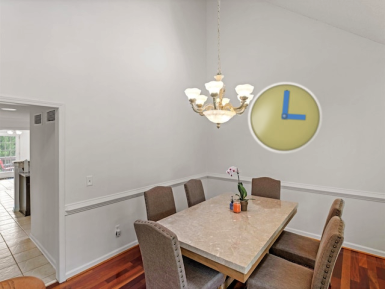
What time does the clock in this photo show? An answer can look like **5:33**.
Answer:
**3:00**
